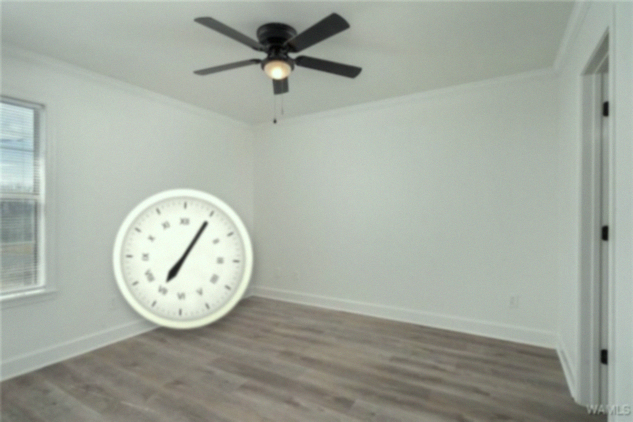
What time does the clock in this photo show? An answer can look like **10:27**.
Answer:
**7:05**
